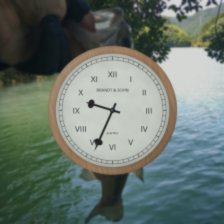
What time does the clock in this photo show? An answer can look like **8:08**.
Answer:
**9:34**
